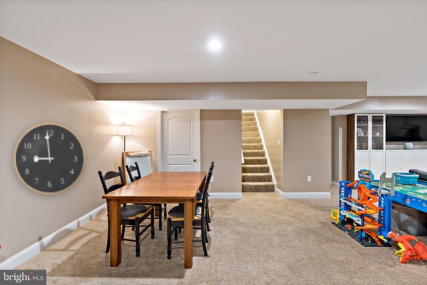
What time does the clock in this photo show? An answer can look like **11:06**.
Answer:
**8:59**
